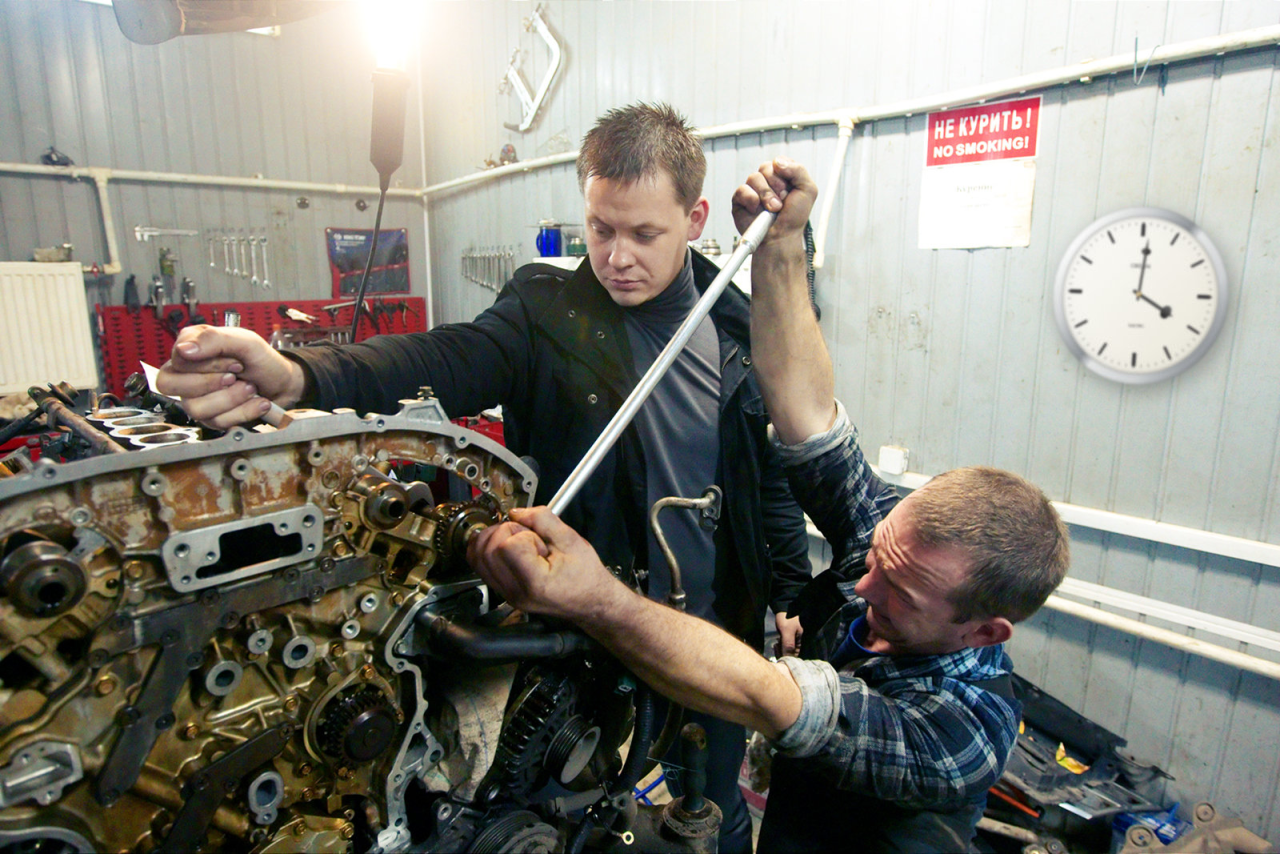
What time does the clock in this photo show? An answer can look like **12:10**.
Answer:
**4:01**
